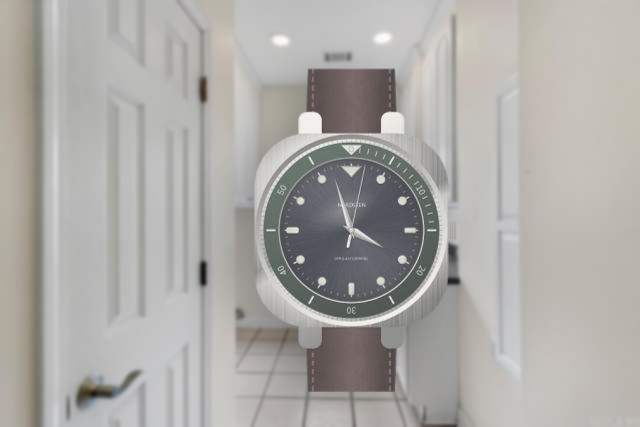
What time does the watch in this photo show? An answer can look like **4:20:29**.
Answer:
**3:57:02**
